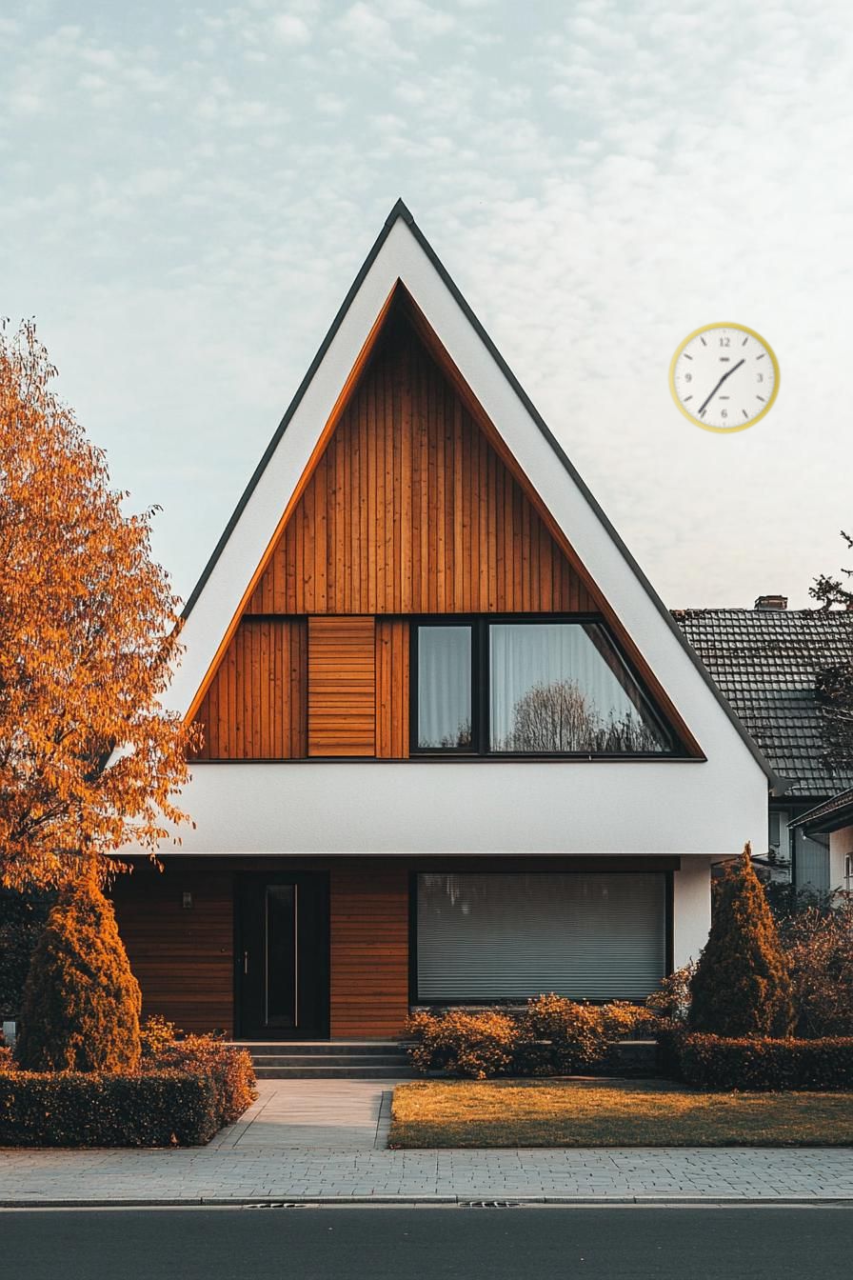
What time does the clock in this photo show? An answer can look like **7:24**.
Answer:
**1:36**
